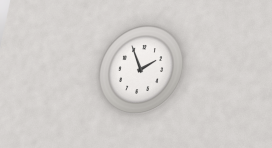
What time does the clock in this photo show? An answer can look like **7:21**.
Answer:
**1:55**
